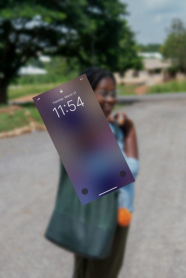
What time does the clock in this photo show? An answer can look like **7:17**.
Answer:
**11:54**
